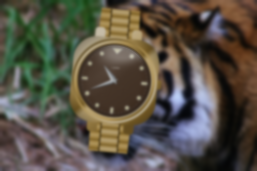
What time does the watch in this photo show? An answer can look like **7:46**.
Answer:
**10:41**
